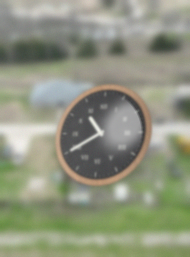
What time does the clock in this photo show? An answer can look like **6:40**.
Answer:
**10:40**
